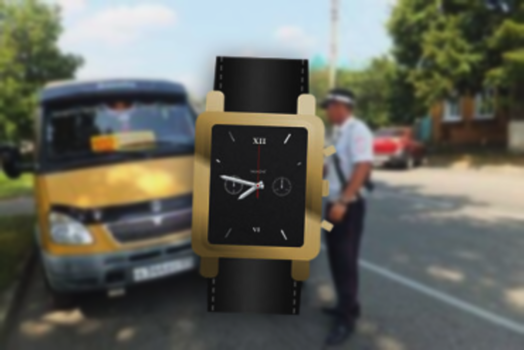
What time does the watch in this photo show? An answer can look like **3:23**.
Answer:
**7:47**
